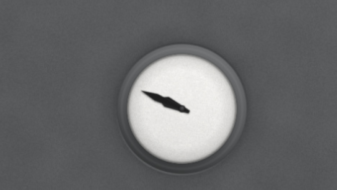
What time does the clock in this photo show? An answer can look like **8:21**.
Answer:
**9:49**
